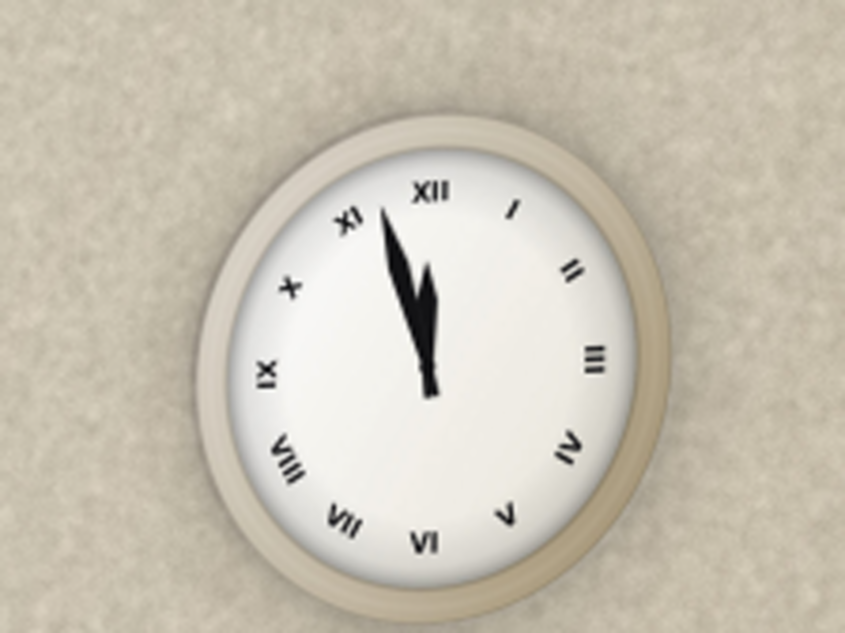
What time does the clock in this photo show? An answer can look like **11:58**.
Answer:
**11:57**
